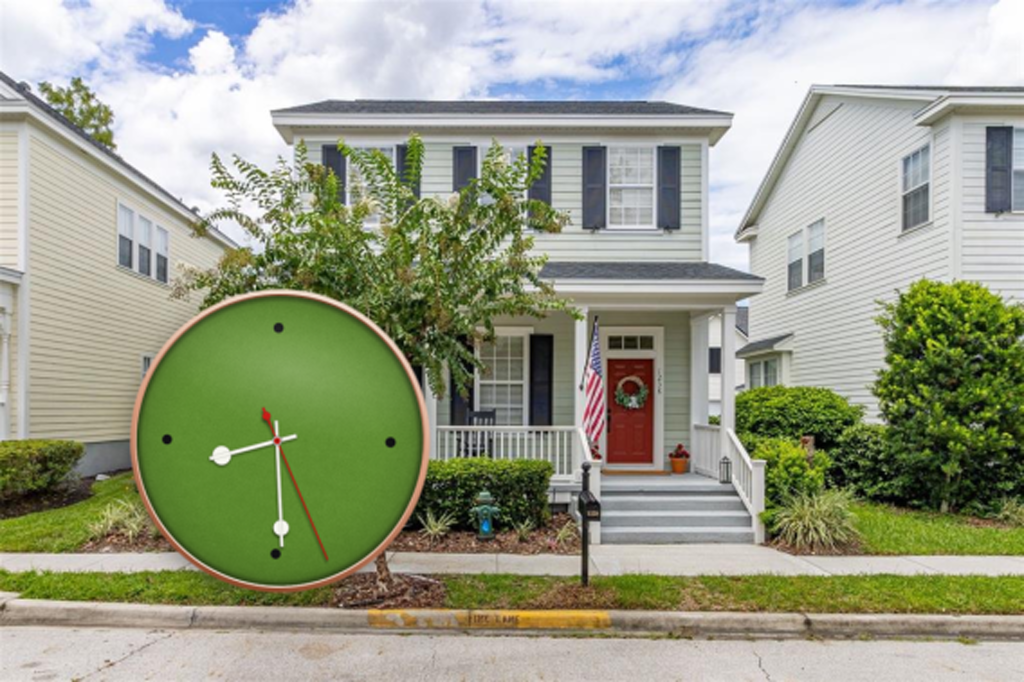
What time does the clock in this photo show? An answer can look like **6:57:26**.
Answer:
**8:29:26**
